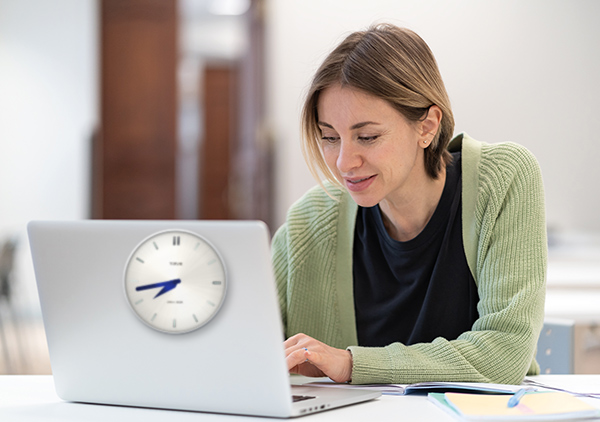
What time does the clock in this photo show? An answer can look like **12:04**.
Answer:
**7:43**
